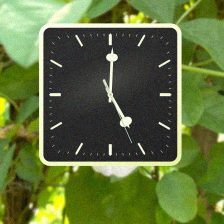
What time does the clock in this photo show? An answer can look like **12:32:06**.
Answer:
**5:00:26**
